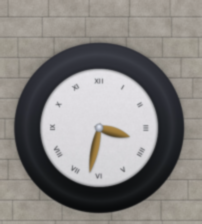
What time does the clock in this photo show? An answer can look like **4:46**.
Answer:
**3:32**
